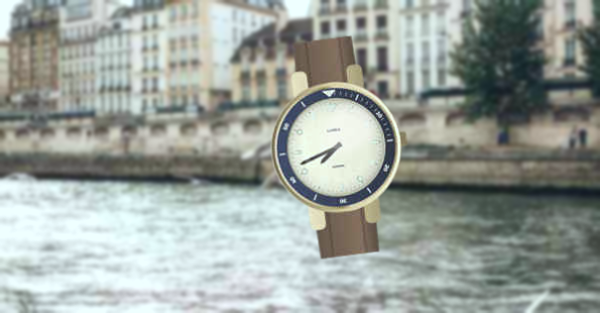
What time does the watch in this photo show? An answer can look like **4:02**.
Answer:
**7:42**
